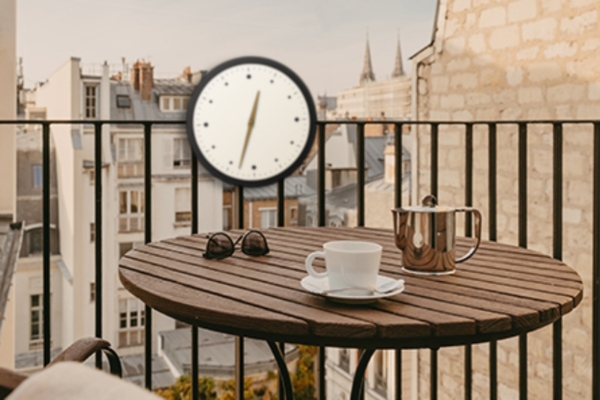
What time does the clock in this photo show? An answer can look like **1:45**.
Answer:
**12:33**
